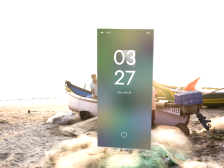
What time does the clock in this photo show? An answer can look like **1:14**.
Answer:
**3:27**
